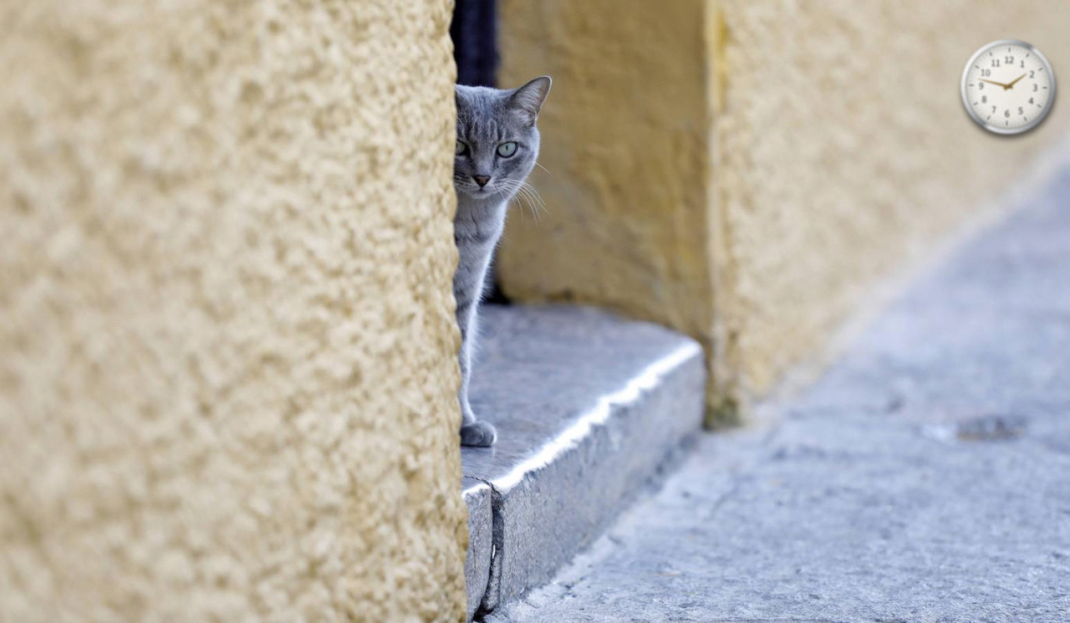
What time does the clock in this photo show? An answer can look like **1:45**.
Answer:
**1:47**
